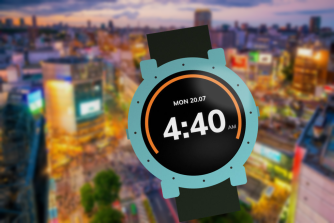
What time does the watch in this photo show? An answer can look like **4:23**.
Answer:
**4:40**
